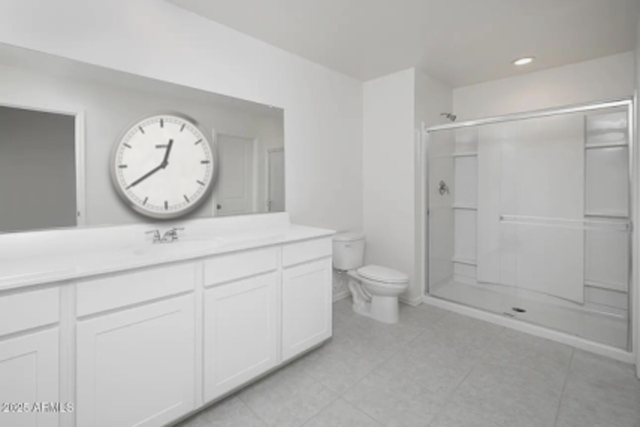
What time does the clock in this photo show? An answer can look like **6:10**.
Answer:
**12:40**
